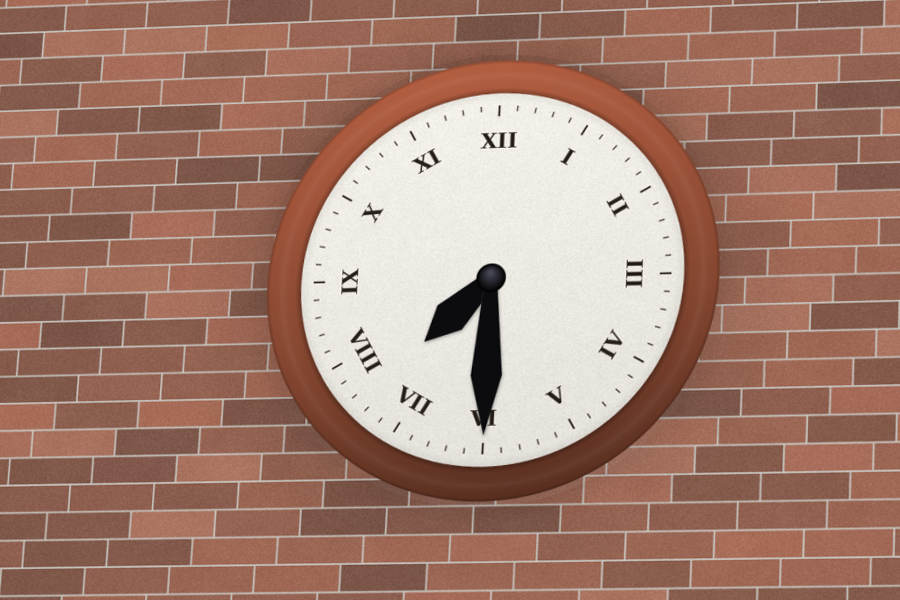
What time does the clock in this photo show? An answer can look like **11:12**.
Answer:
**7:30**
